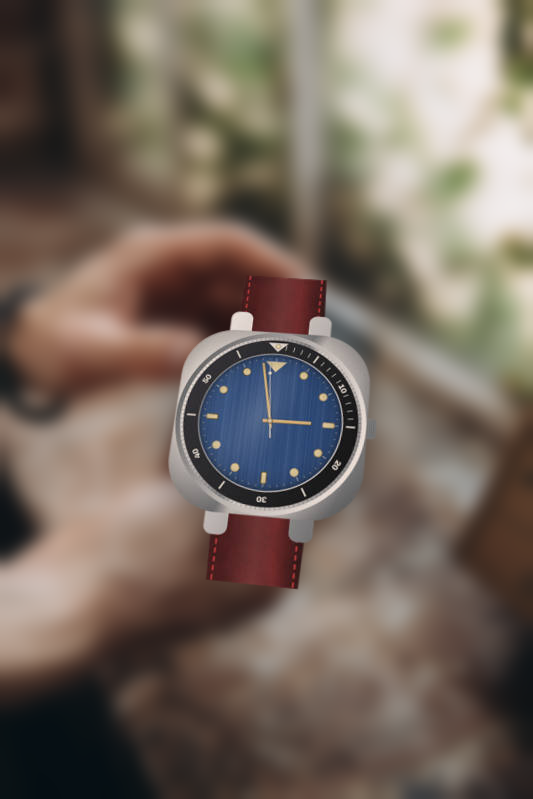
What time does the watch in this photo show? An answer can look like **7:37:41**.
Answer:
**2:57:59**
